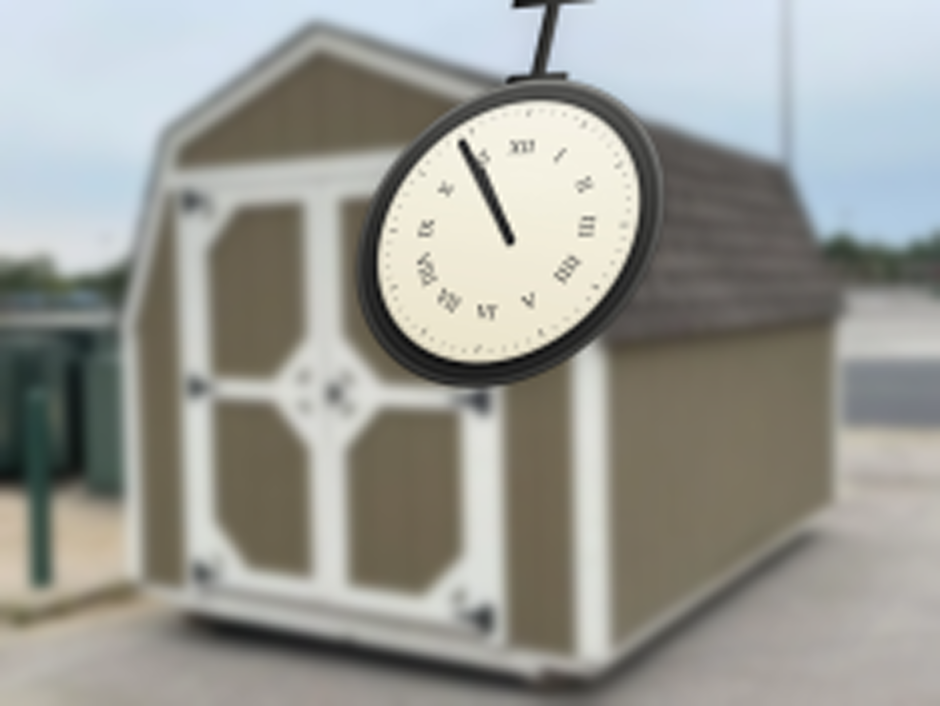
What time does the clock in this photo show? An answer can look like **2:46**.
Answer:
**10:54**
